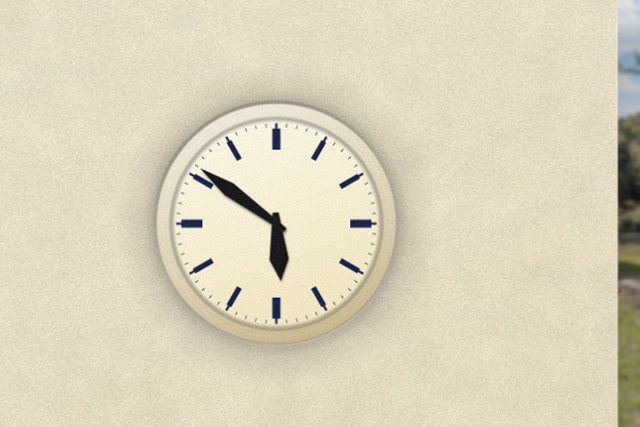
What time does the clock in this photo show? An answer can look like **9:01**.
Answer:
**5:51**
